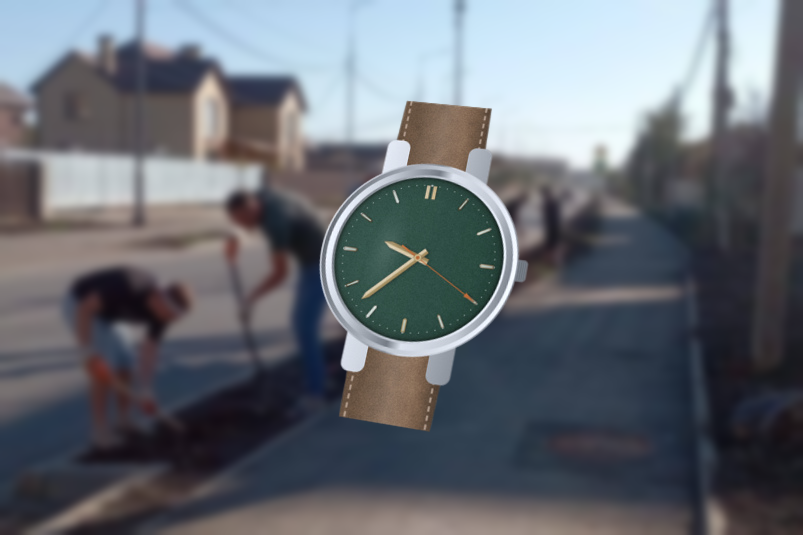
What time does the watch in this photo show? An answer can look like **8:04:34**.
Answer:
**9:37:20**
